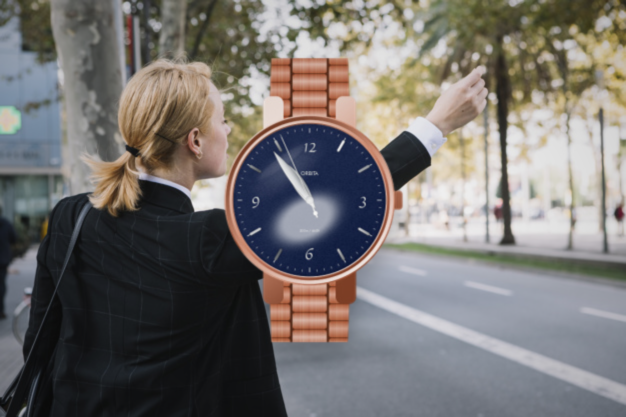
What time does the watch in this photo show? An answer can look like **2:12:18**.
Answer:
**10:53:56**
